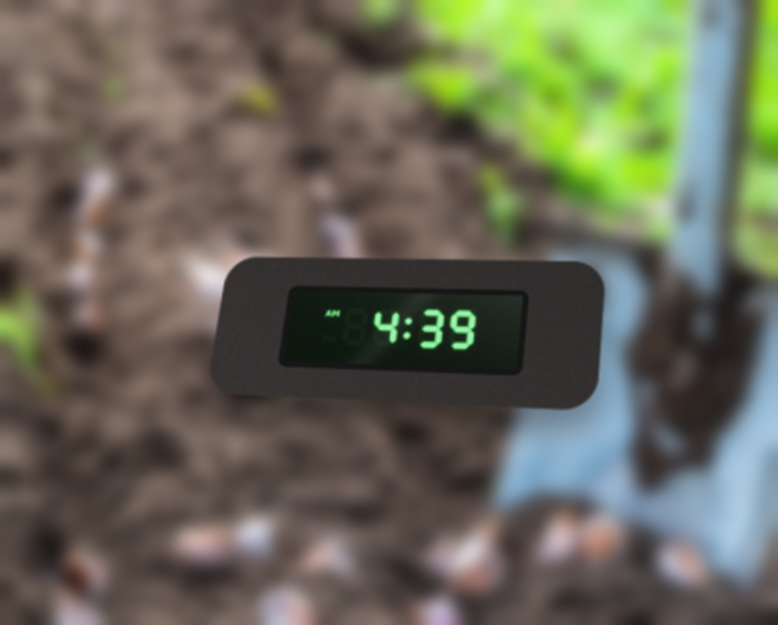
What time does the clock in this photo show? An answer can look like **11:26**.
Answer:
**4:39**
